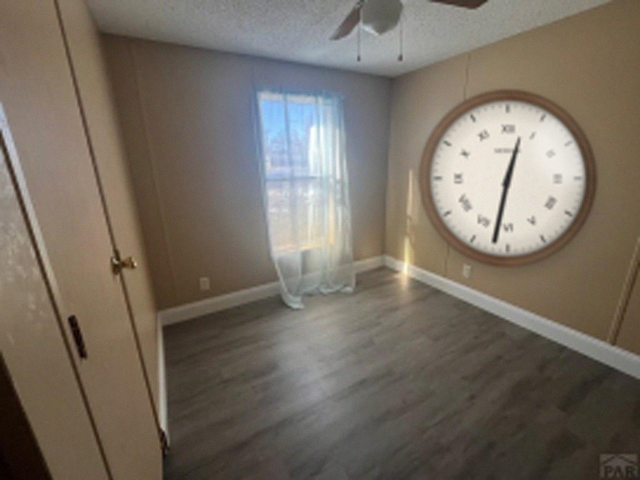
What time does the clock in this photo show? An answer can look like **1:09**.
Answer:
**12:32**
